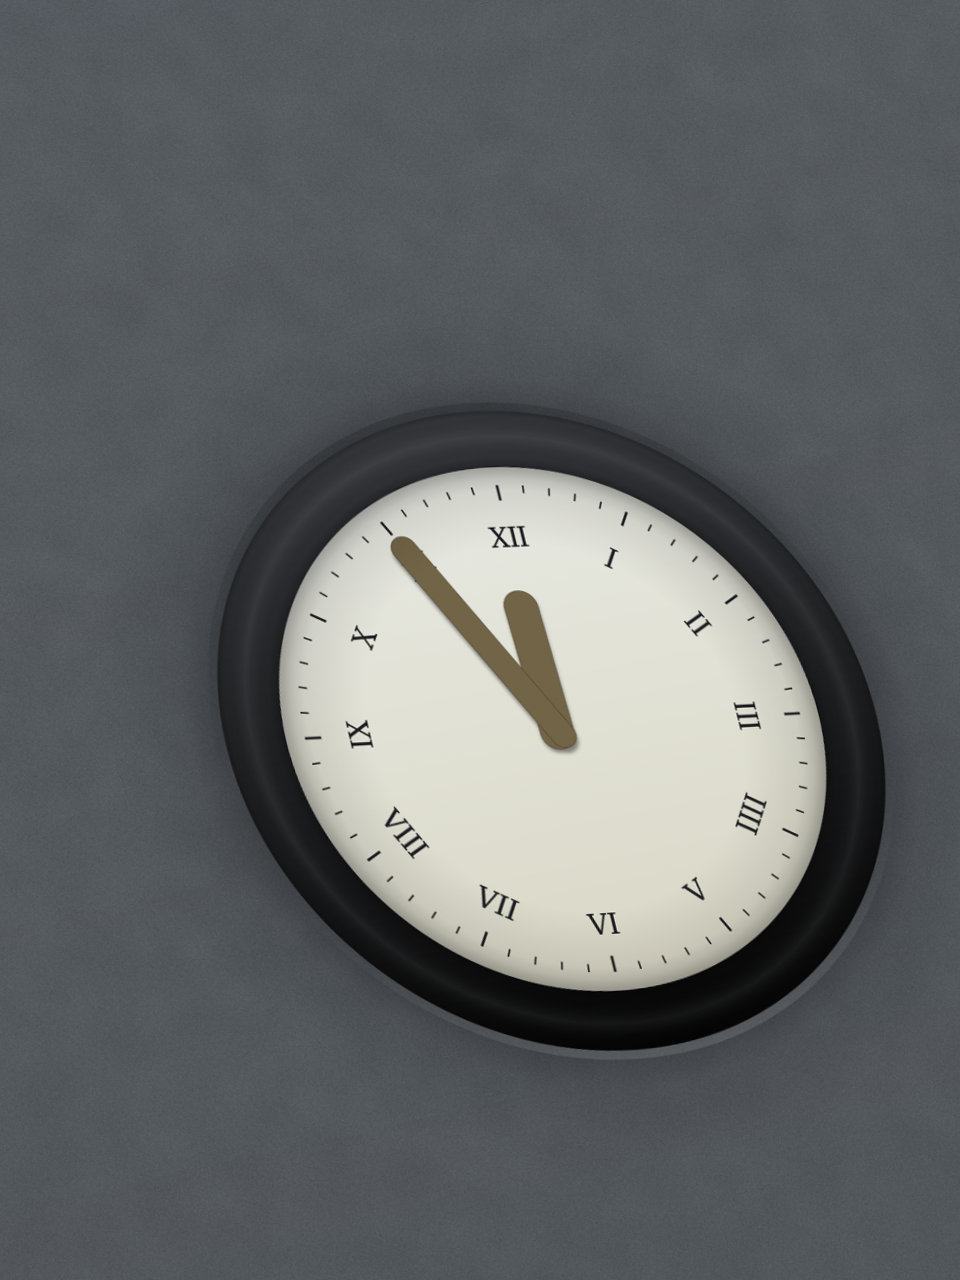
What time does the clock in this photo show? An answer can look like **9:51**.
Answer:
**11:55**
